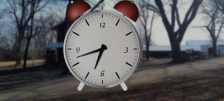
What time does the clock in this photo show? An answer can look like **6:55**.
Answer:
**6:42**
